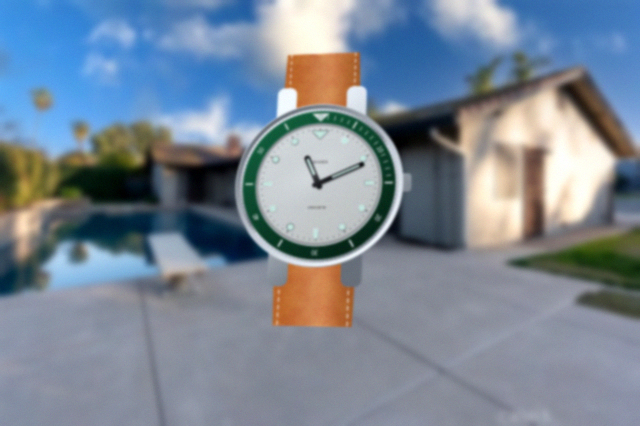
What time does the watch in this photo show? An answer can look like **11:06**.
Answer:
**11:11**
